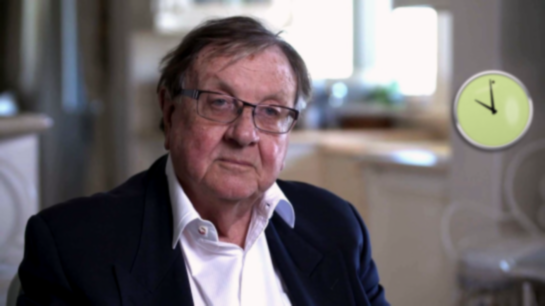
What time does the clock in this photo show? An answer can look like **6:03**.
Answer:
**9:59**
